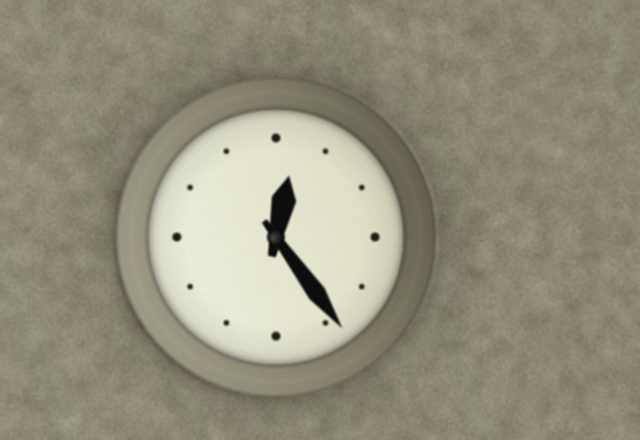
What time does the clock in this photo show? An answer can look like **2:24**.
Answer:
**12:24**
